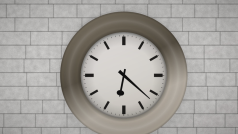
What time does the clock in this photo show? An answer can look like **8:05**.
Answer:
**6:22**
